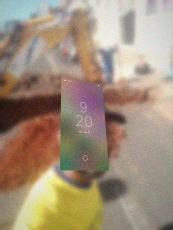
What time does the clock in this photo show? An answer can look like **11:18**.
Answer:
**9:20**
